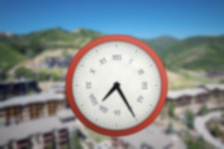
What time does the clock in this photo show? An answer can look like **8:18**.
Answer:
**7:25**
